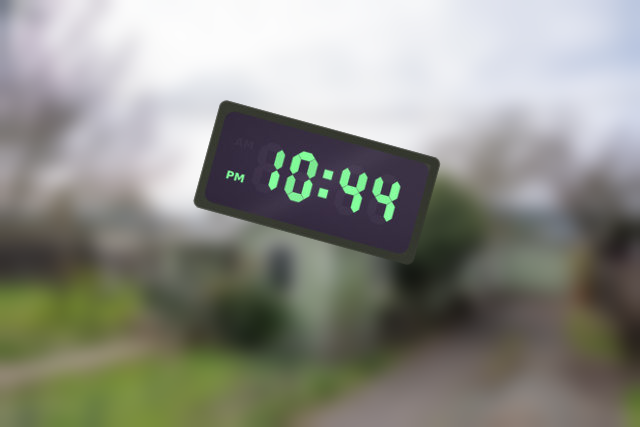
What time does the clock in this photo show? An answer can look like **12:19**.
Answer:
**10:44**
